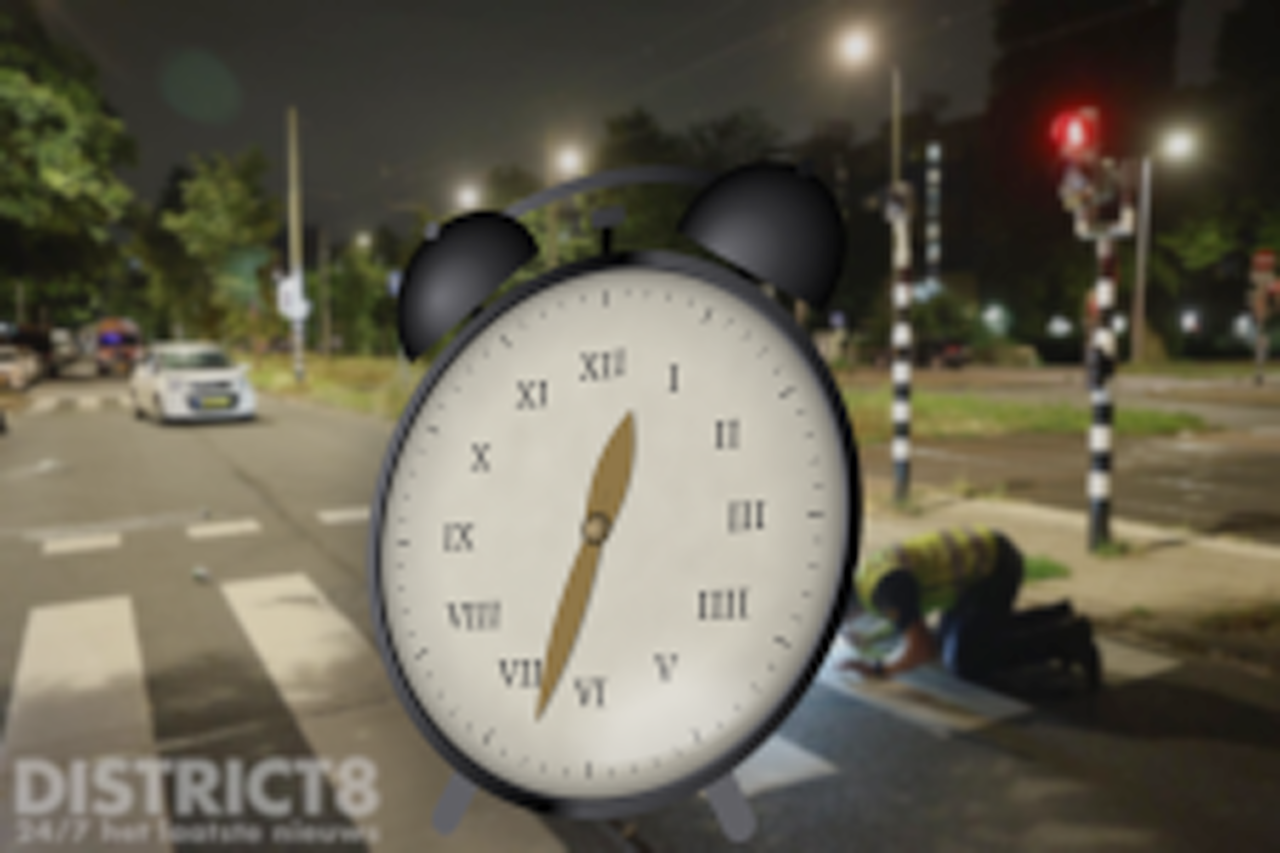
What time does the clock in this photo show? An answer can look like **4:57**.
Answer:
**12:33**
